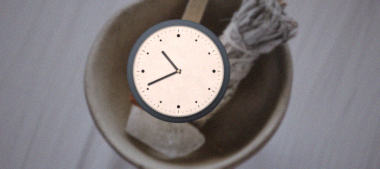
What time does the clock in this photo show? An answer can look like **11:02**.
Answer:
**10:41**
